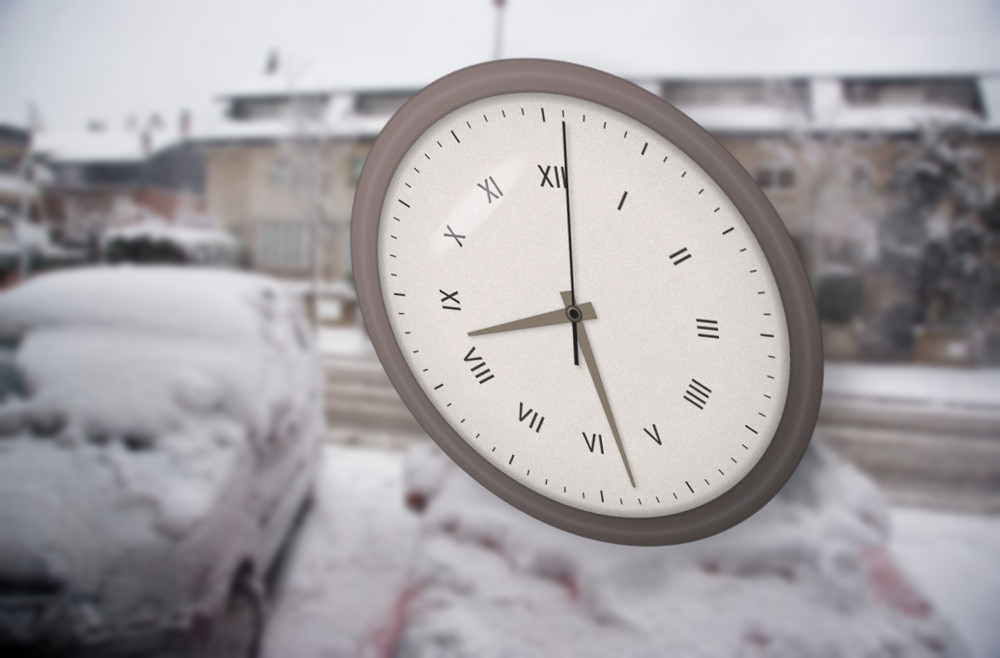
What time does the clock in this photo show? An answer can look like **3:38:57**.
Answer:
**8:28:01**
